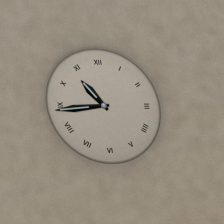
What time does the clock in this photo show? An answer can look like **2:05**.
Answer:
**10:44**
